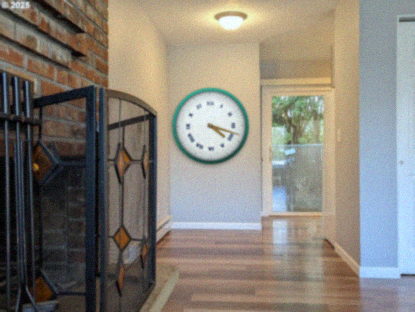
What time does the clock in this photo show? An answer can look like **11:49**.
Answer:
**4:18**
